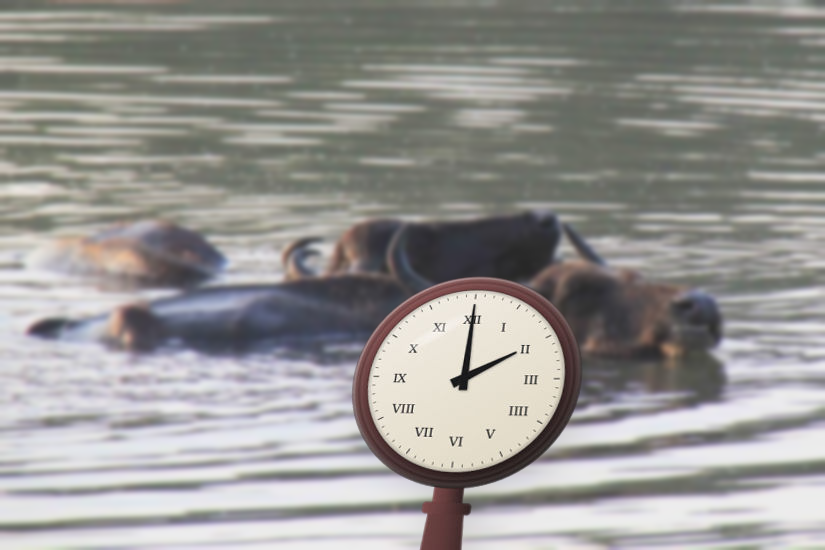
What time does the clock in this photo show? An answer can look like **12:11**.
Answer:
**2:00**
